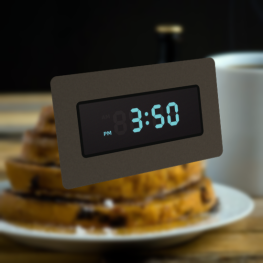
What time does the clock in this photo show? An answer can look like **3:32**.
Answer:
**3:50**
